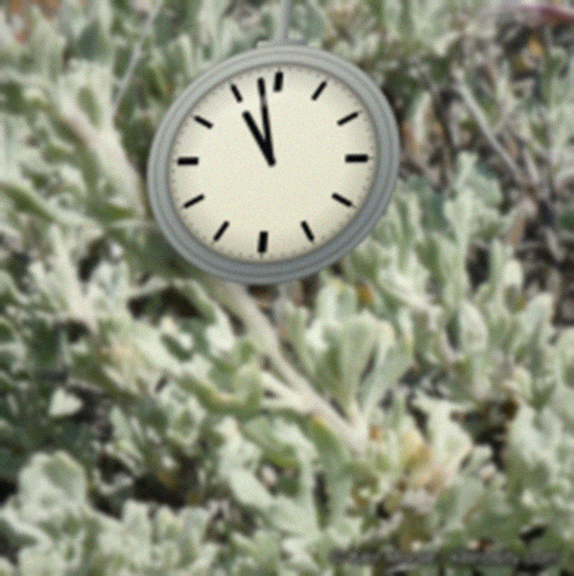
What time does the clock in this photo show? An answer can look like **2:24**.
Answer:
**10:58**
